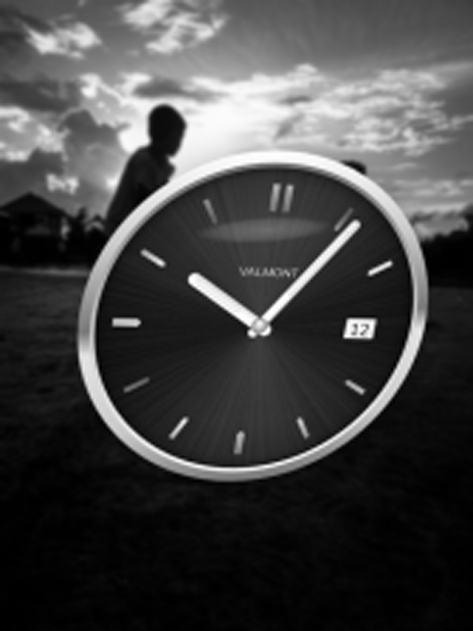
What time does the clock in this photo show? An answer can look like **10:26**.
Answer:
**10:06**
